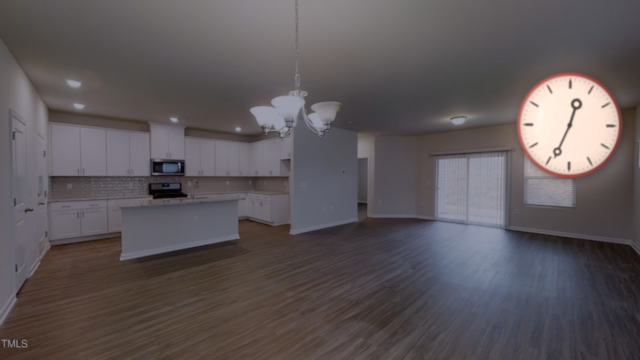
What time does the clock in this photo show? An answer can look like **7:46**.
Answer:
**12:34**
